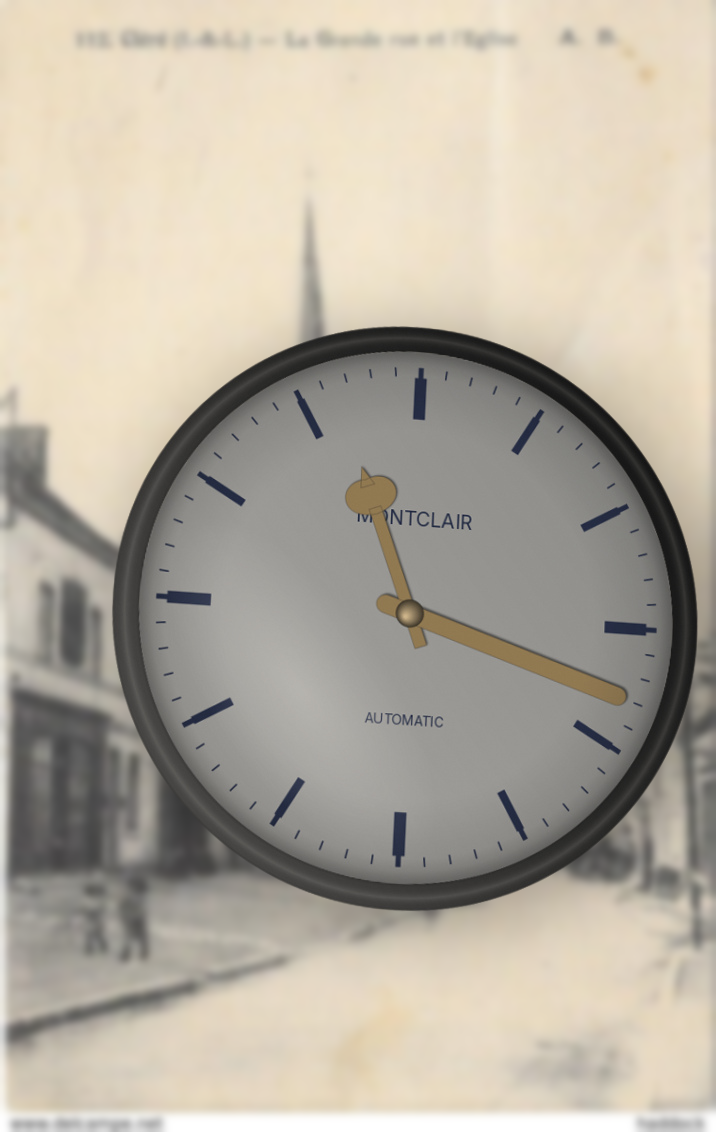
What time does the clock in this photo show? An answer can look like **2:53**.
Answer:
**11:18**
